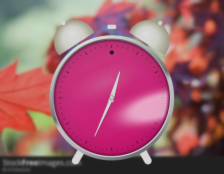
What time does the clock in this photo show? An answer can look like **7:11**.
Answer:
**12:34**
